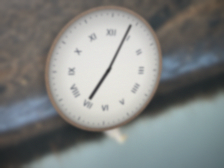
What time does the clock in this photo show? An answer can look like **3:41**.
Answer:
**7:04**
